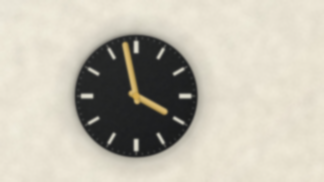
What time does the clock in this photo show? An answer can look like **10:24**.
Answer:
**3:58**
